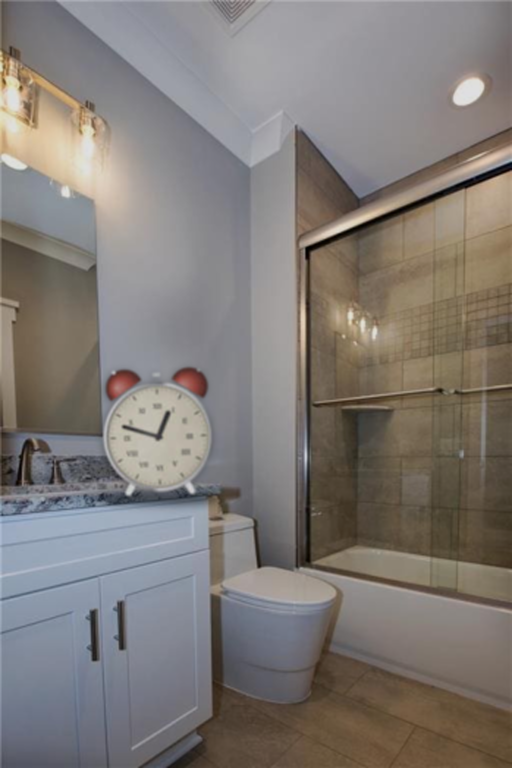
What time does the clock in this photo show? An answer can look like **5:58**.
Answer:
**12:48**
